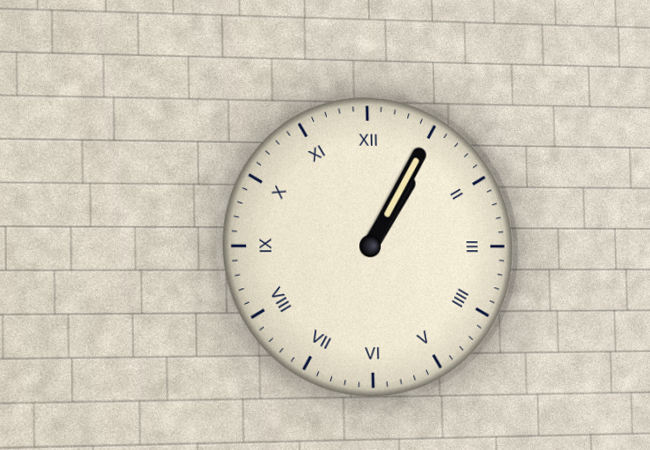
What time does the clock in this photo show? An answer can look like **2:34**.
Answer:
**1:05**
